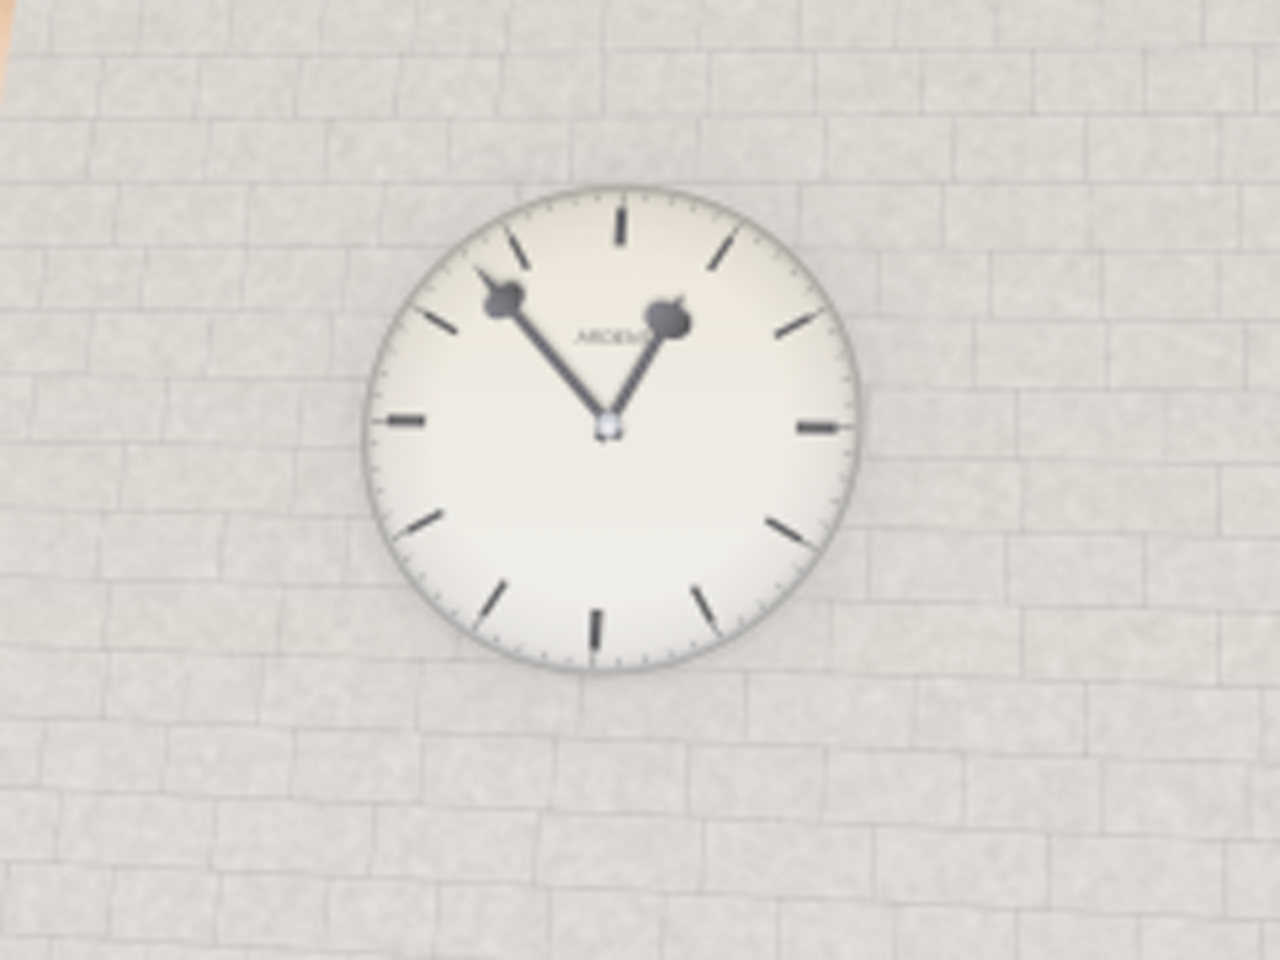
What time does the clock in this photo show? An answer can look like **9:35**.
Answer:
**12:53**
